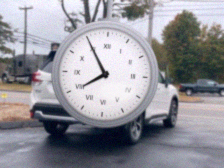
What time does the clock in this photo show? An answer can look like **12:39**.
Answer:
**7:55**
